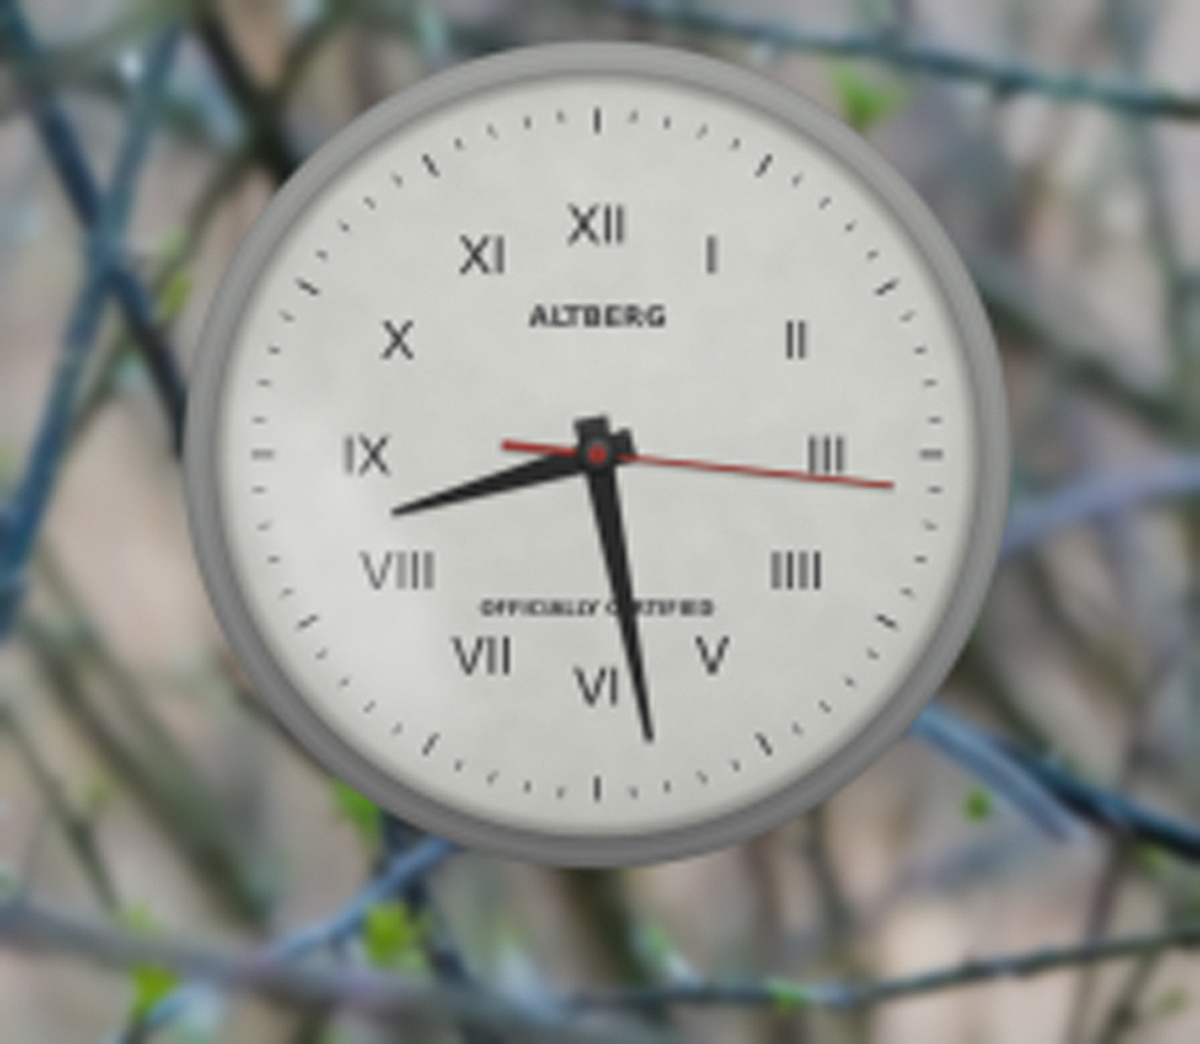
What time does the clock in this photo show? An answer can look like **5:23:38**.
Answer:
**8:28:16**
